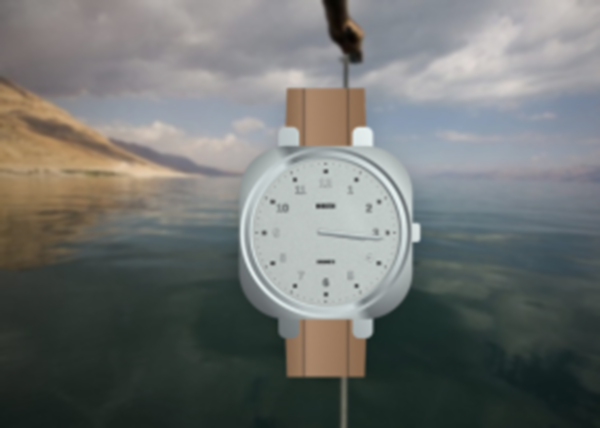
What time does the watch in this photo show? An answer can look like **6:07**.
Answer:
**3:16**
